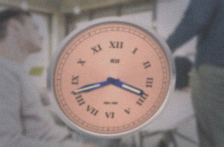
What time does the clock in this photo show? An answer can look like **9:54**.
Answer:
**3:42**
